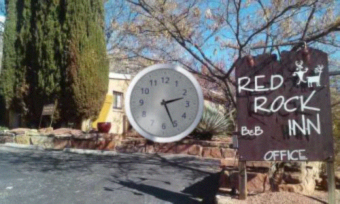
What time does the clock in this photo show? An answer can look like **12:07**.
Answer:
**2:26**
